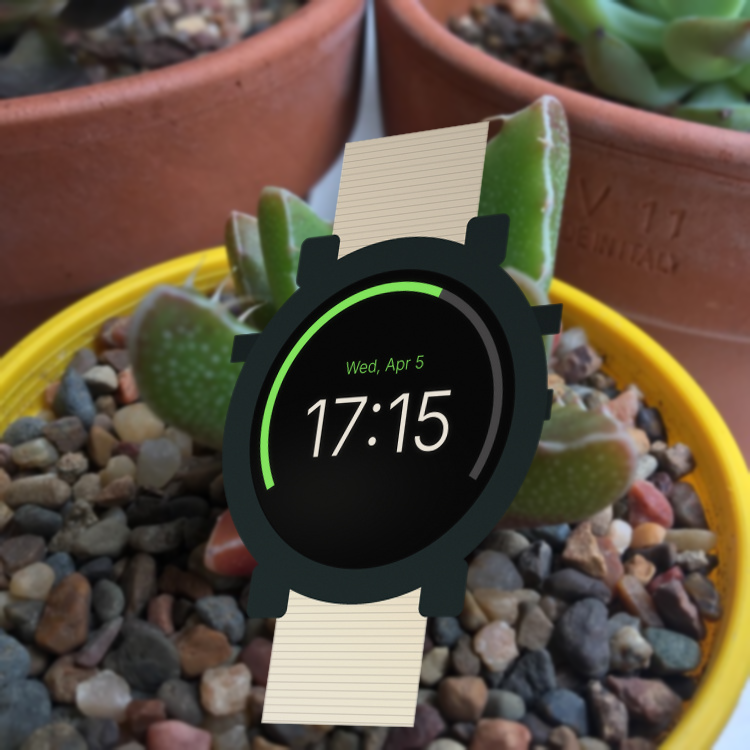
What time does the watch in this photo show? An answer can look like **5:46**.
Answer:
**17:15**
